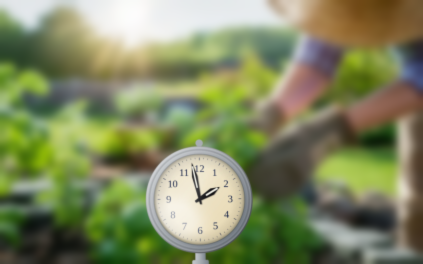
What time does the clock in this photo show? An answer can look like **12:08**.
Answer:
**1:58**
